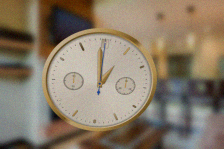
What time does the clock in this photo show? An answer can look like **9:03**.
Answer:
**12:59**
